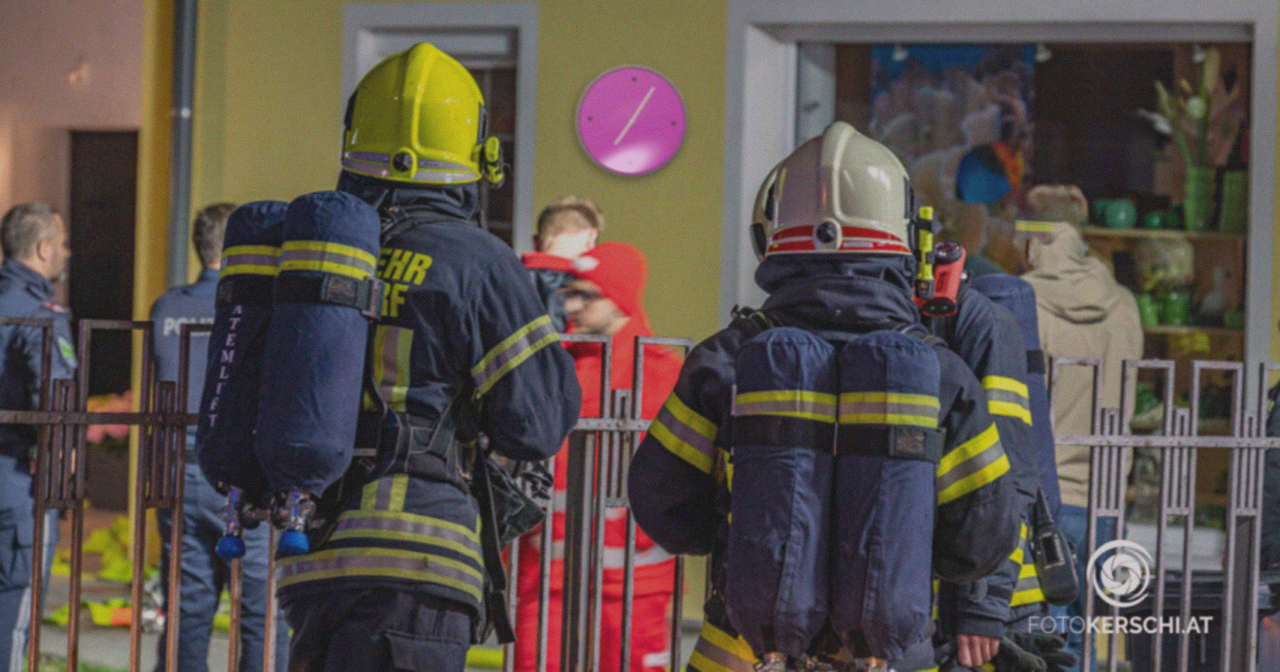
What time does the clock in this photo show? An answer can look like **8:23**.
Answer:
**7:05**
